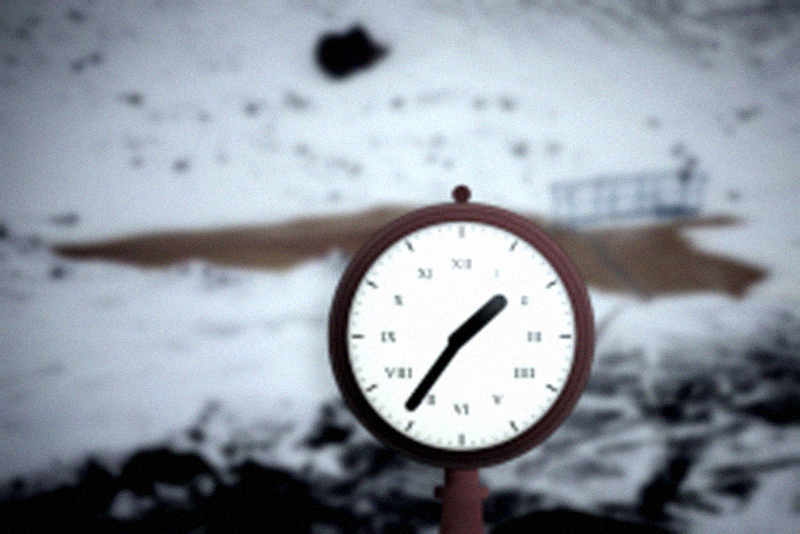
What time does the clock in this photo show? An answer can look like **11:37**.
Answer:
**1:36**
